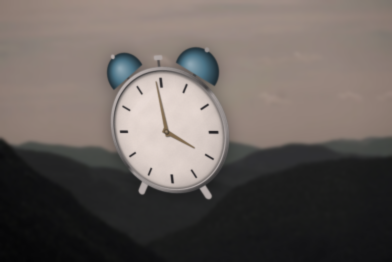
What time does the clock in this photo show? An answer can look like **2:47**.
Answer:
**3:59**
